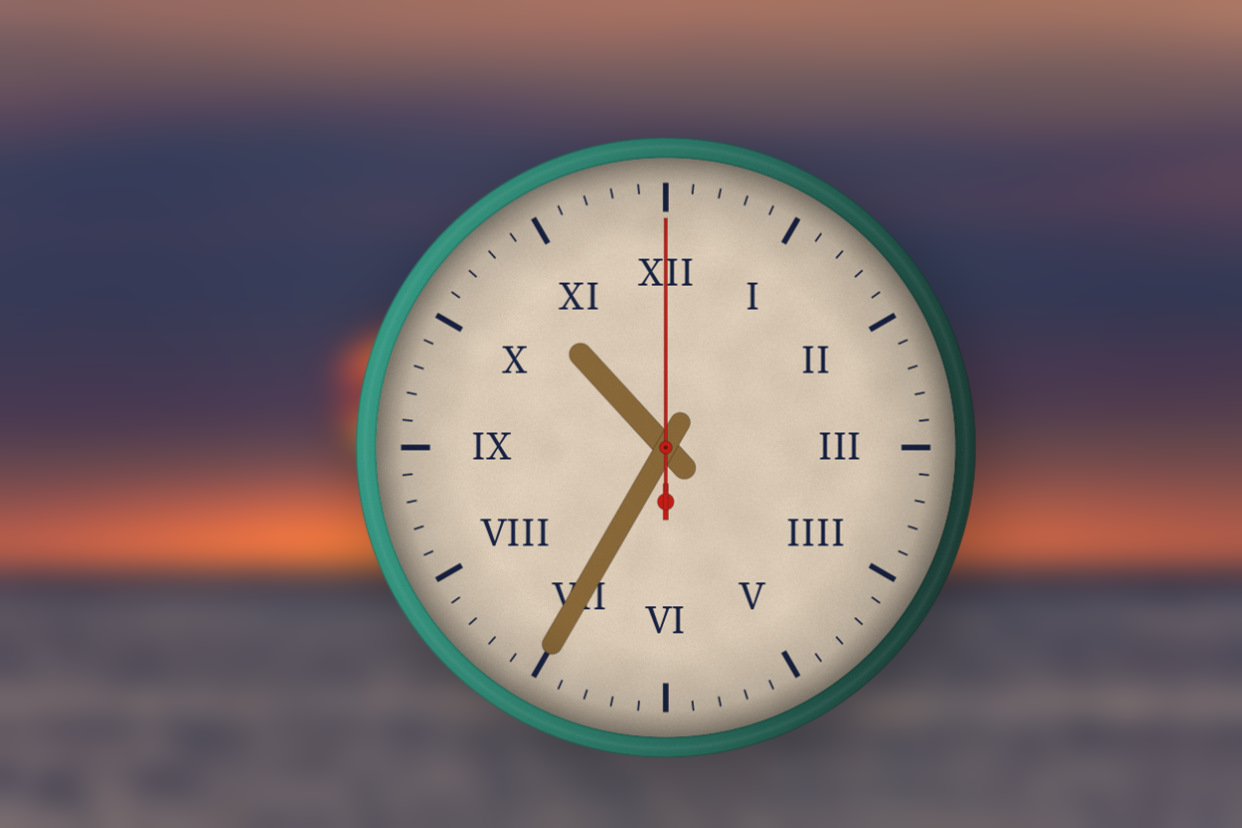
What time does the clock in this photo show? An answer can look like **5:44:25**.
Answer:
**10:35:00**
